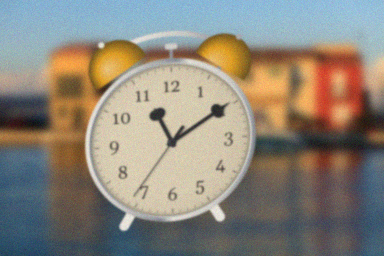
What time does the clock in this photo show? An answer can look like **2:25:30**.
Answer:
**11:09:36**
